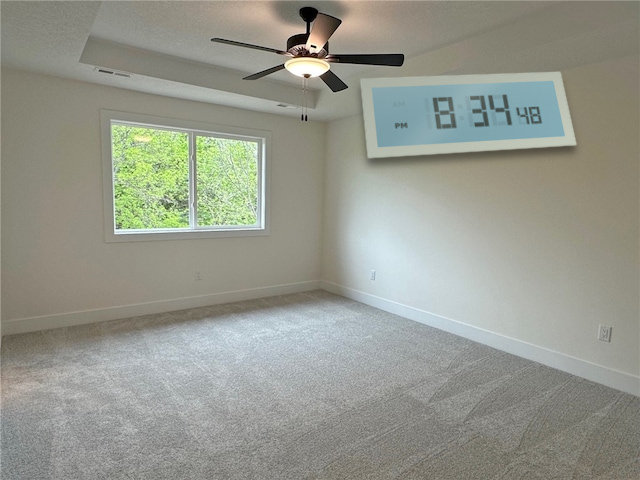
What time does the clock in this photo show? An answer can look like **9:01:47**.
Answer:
**8:34:48**
